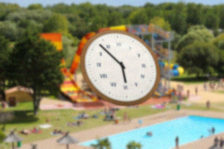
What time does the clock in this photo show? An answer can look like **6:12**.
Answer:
**5:53**
